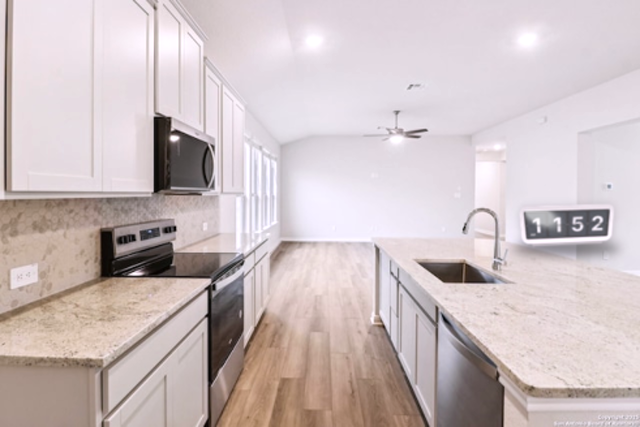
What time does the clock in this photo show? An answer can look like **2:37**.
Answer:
**11:52**
